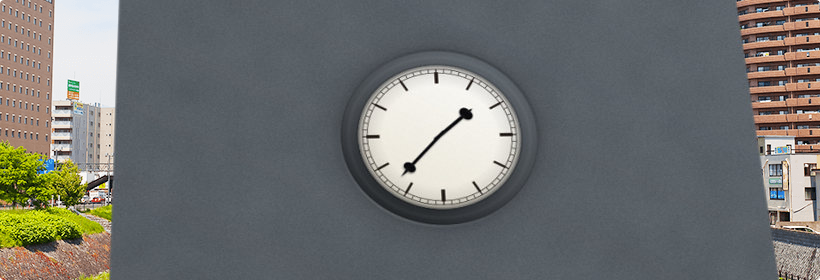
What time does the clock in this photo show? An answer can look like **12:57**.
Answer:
**1:37**
